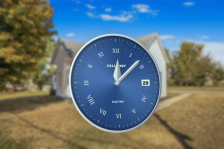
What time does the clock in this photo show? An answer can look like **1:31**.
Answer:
**12:08**
